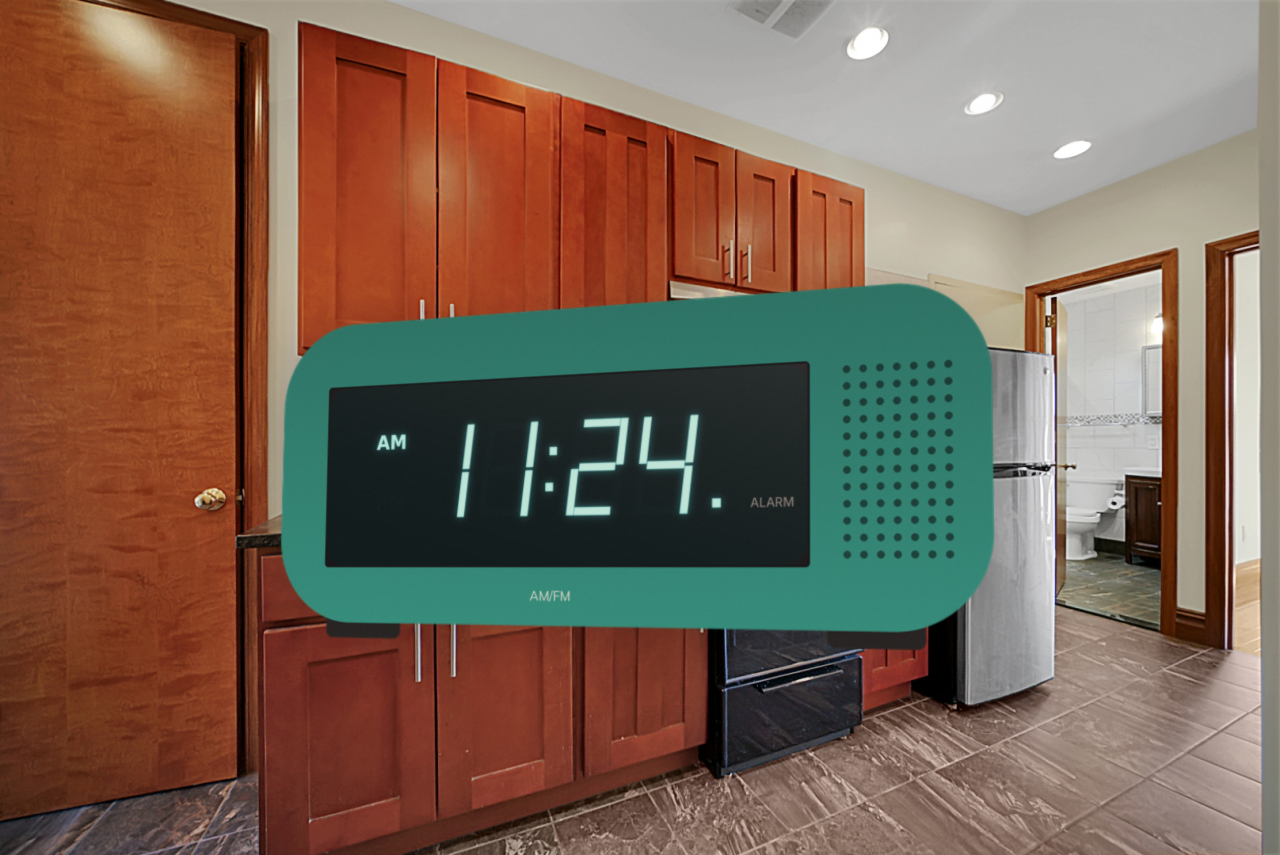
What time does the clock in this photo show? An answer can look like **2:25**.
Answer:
**11:24**
